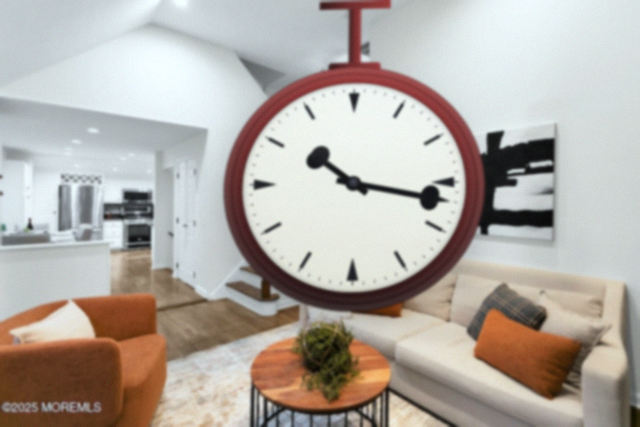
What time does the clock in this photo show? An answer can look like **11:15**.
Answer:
**10:17**
